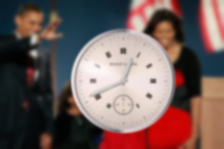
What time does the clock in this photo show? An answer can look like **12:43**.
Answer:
**12:41**
